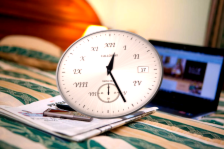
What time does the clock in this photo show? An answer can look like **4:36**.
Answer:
**12:26**
